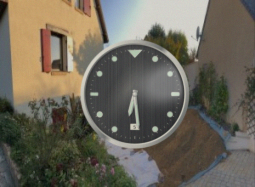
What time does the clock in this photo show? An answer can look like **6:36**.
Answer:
**6:29**
